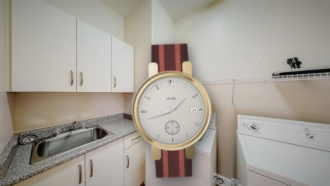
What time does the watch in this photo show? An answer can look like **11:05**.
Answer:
**1:42**
